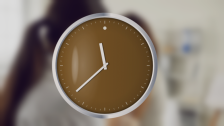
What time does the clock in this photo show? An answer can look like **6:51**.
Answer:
**11:38**
